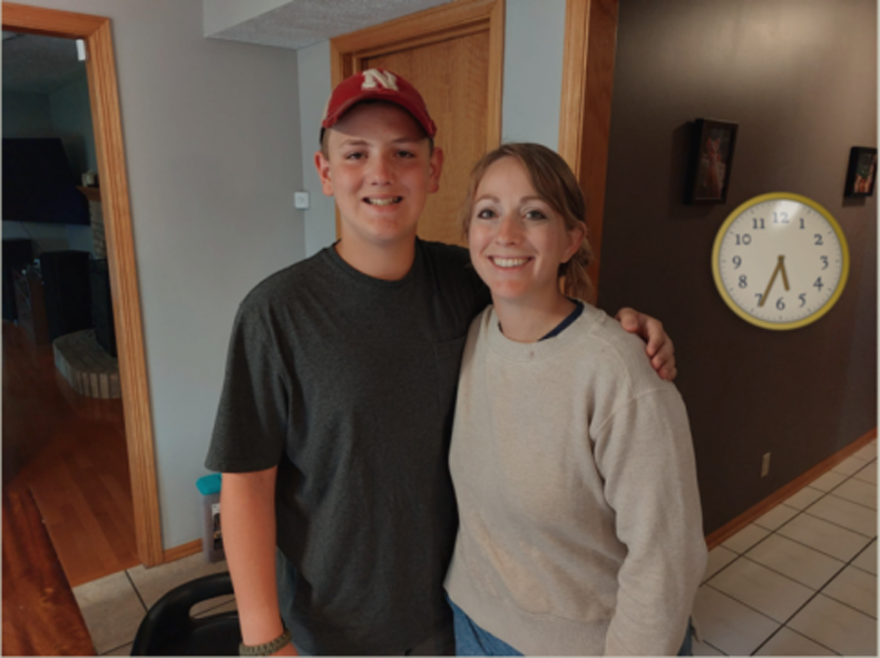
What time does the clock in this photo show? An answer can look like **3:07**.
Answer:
**5:34**
